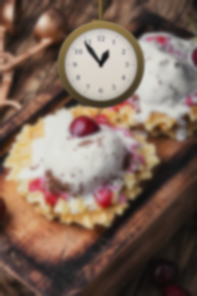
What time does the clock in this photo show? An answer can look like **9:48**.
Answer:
**12:54**
